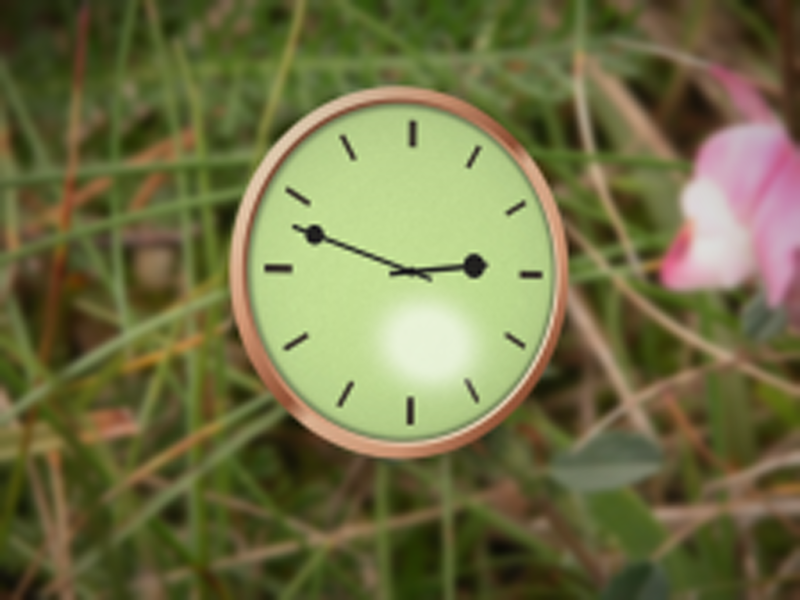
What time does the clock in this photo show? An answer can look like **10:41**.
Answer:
**2:48**
